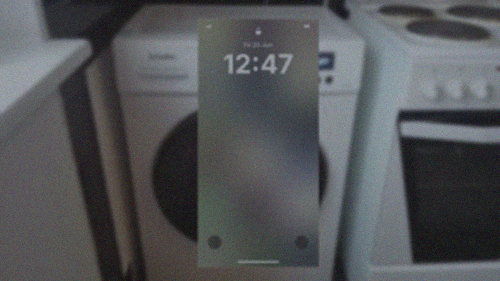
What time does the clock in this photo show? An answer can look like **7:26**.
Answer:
**12:47**
